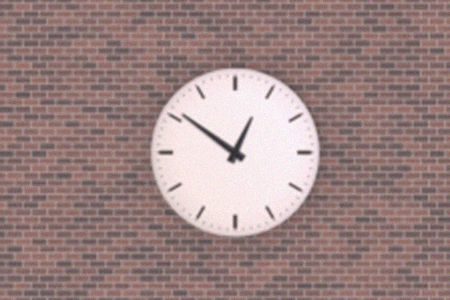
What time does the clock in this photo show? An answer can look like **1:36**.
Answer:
**12:51**
